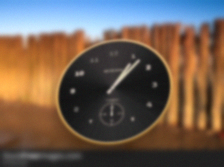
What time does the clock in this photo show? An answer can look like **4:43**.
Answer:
**1:07**
